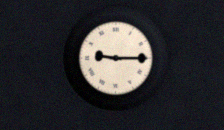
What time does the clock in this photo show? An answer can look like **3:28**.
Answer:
**9:15**
